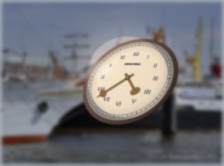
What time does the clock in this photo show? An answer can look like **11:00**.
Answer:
**4:38**
